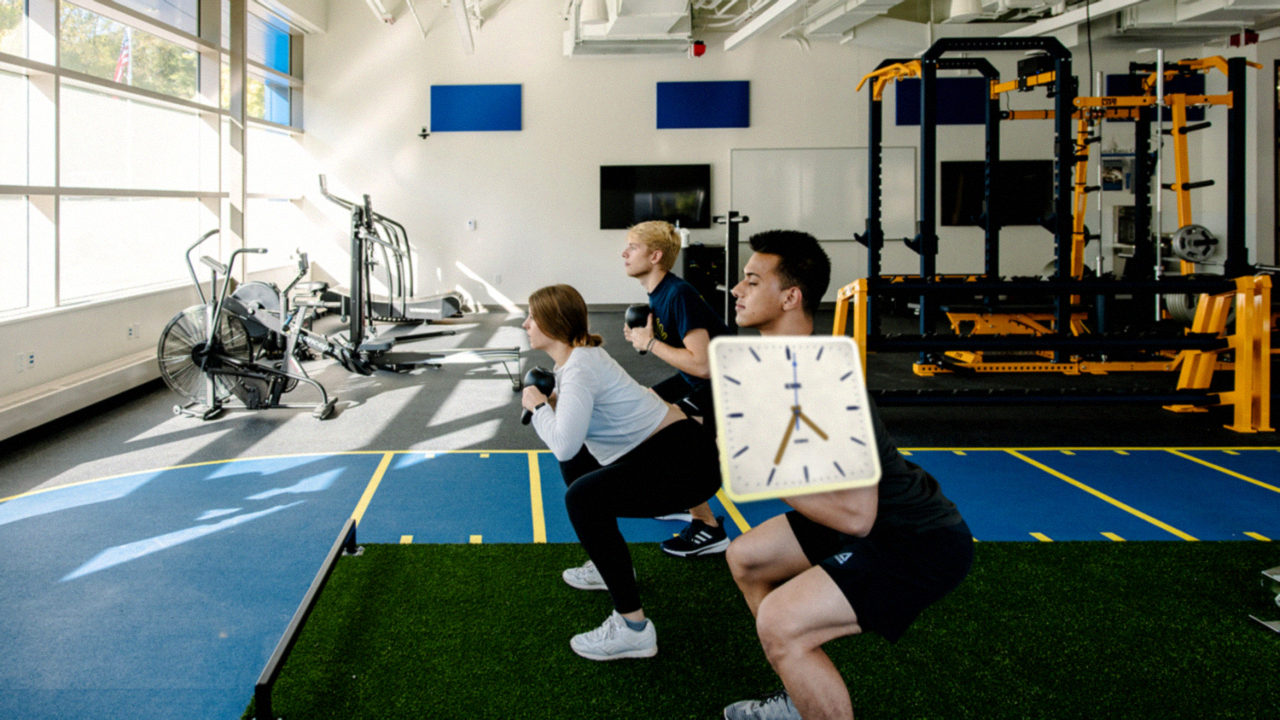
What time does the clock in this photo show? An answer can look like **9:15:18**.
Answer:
**4:35:01**
